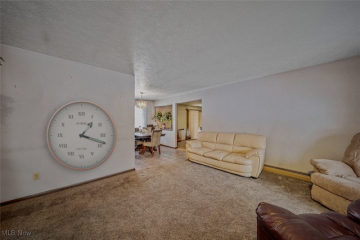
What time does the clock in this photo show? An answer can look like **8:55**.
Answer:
**1:18**
